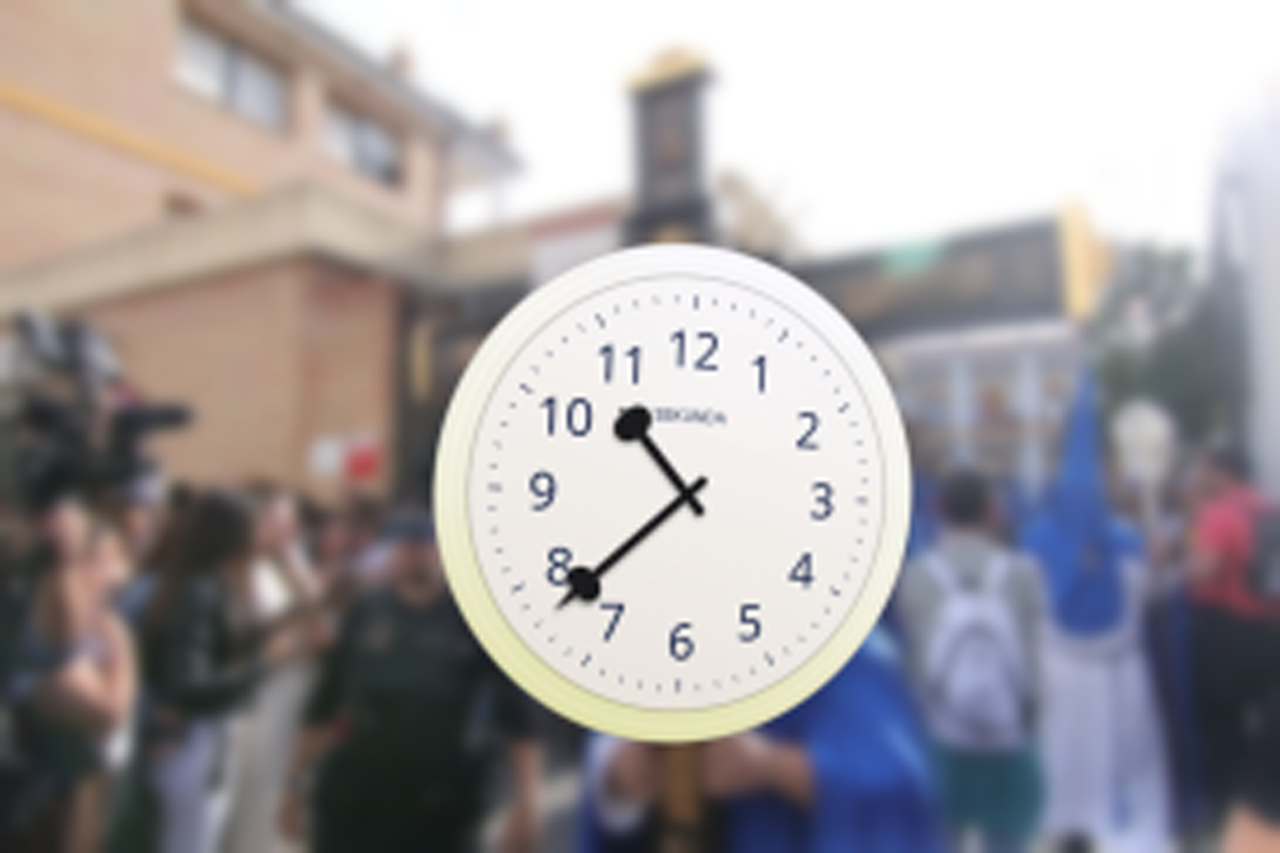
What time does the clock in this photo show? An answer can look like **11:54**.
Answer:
**10:38**
